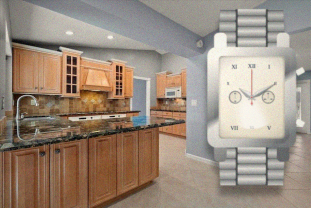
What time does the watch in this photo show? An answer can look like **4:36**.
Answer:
**10:10**
